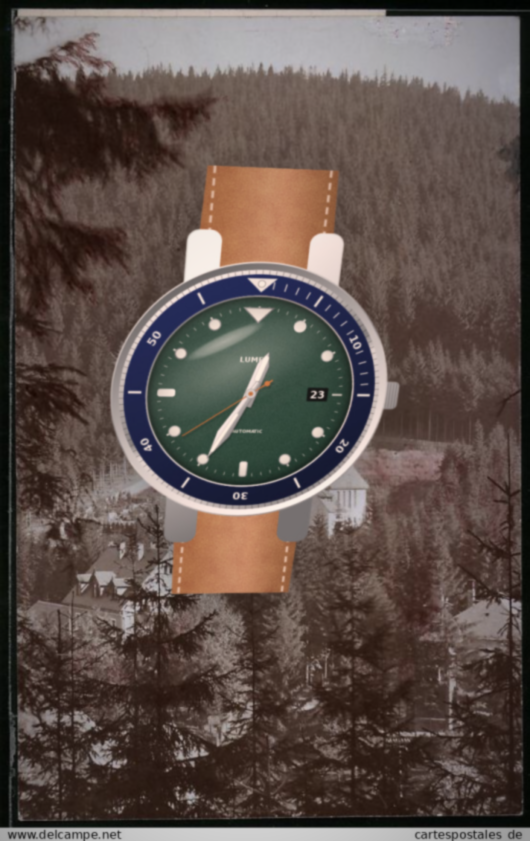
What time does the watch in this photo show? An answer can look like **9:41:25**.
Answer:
**12:34:39**
